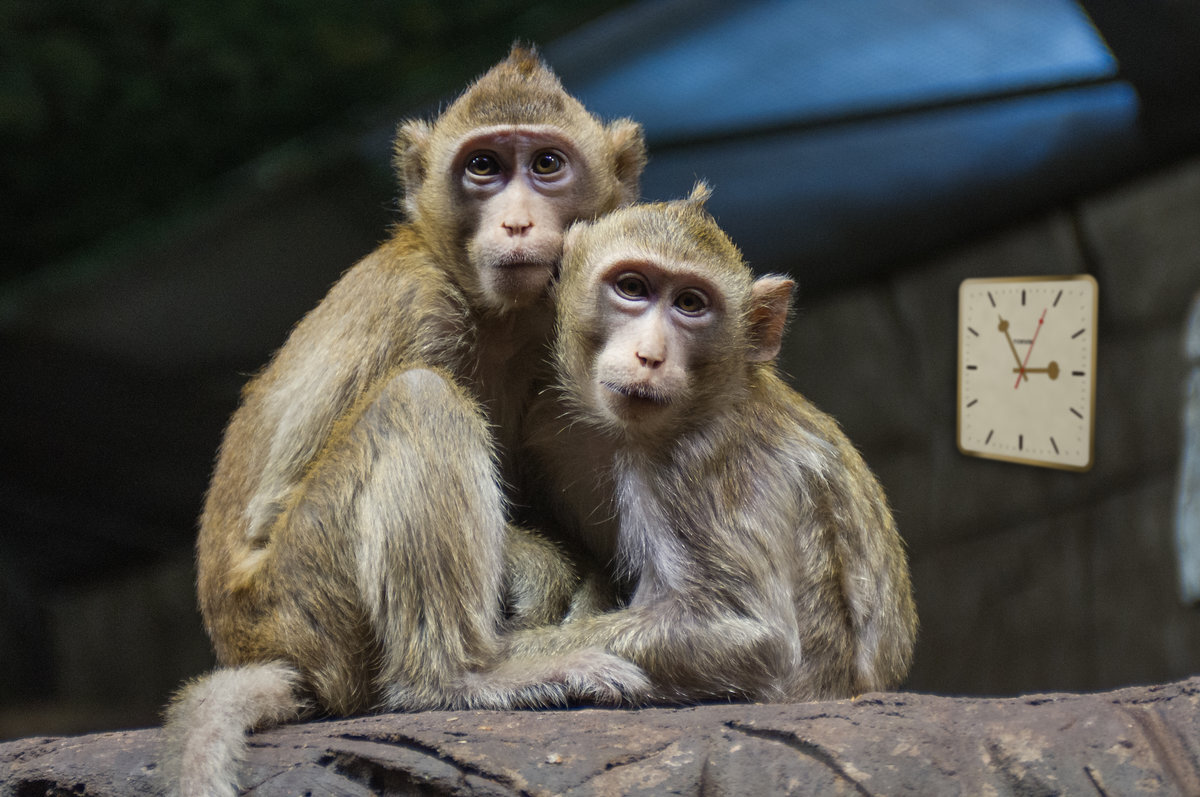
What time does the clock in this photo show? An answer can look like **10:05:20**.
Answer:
**2:55:04**
